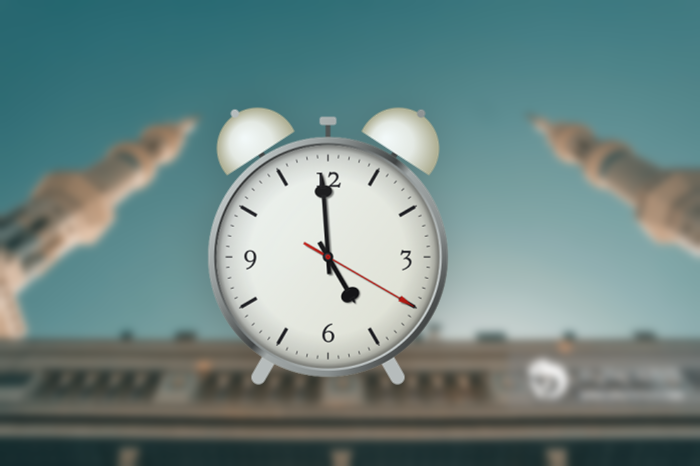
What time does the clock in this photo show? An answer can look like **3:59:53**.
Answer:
**4:59:20**
